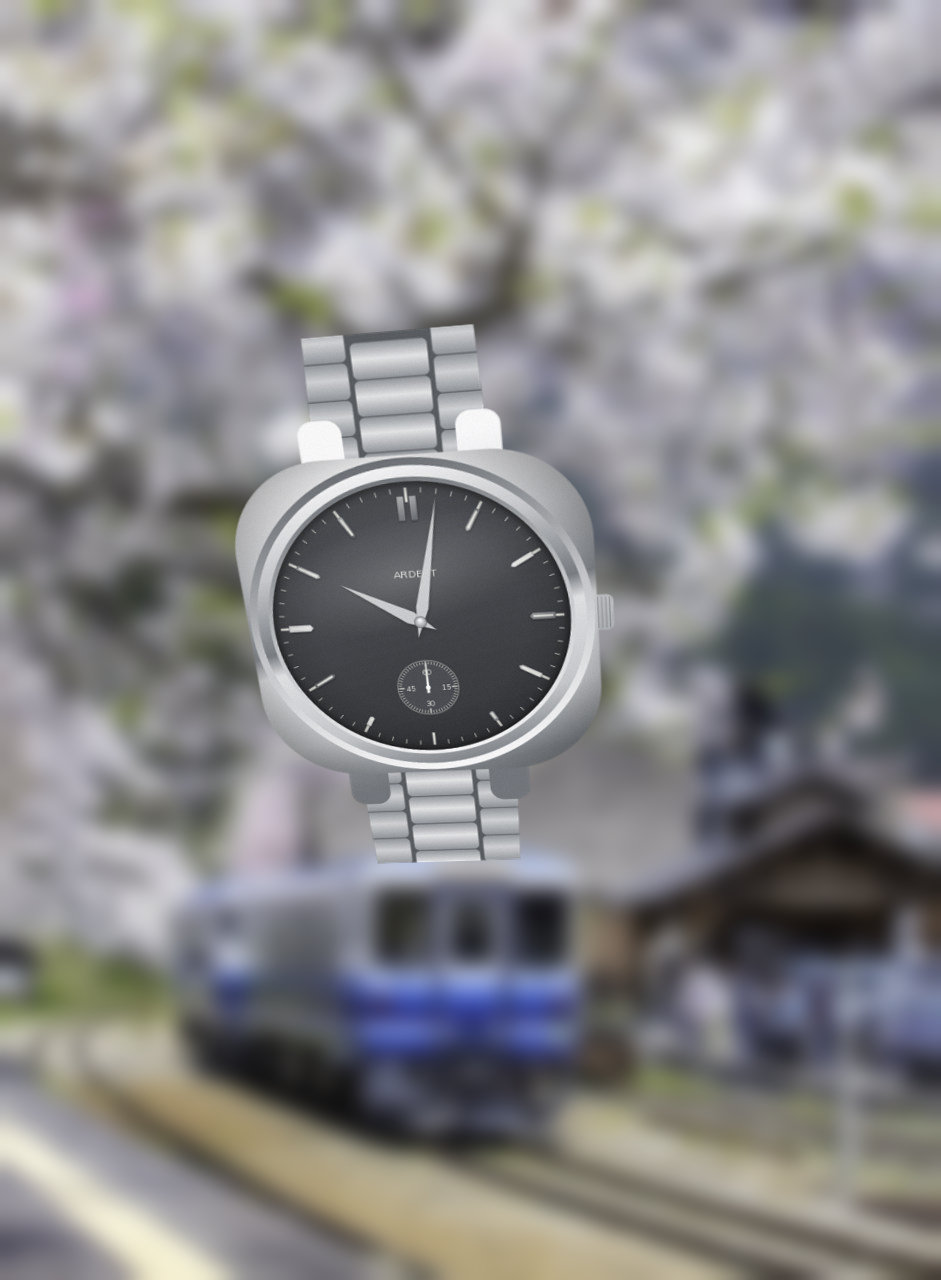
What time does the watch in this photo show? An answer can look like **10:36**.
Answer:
**10:02**
